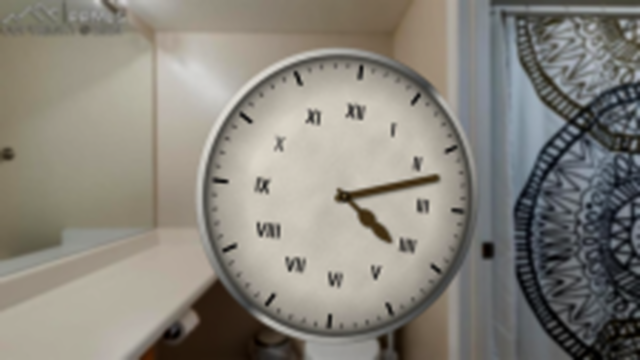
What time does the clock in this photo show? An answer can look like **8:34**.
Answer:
**4:12**
